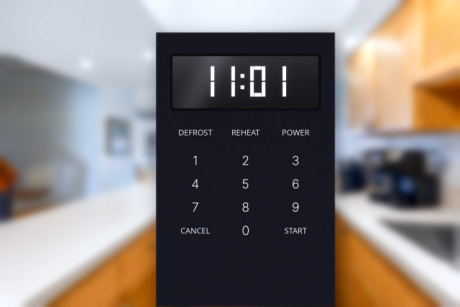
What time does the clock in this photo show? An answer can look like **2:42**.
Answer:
**11:01**
